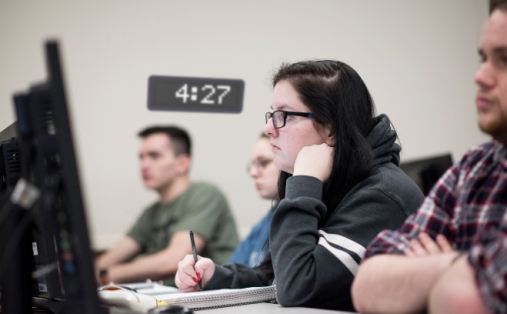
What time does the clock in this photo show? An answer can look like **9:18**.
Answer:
**4:27**
